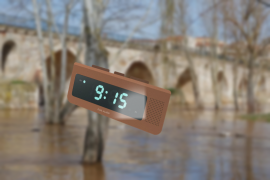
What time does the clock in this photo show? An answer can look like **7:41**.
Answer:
**9:15**
